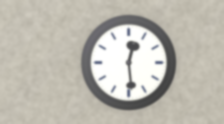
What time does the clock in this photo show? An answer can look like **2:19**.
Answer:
**12:29**
